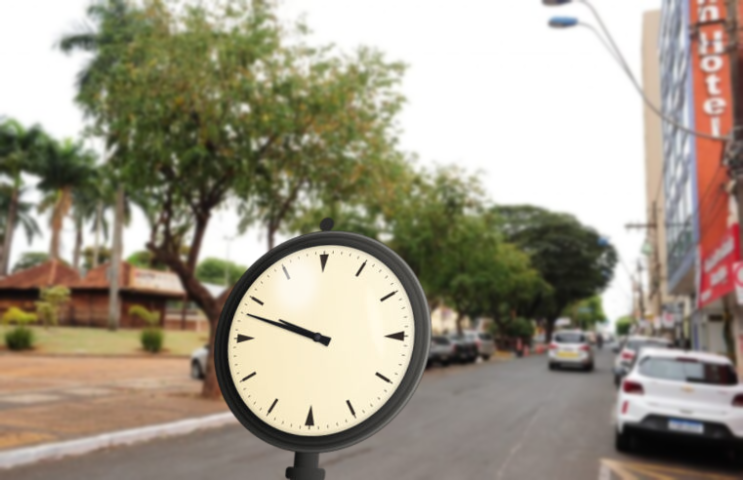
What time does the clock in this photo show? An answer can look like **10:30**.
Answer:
**9:48**
